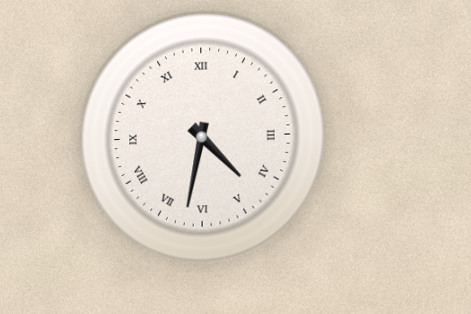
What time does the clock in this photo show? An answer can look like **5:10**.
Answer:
**4:32**
